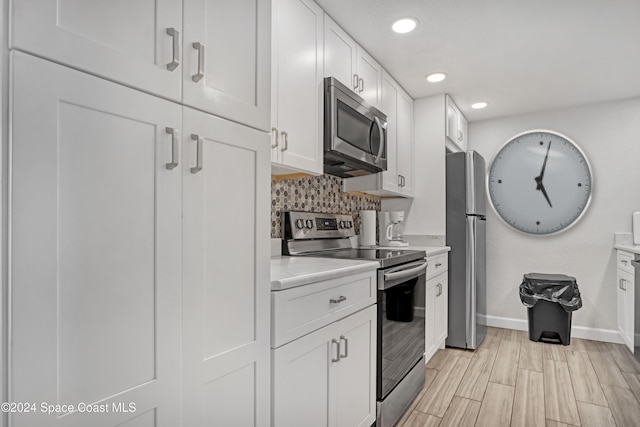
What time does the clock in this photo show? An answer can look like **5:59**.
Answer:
**5:02**
